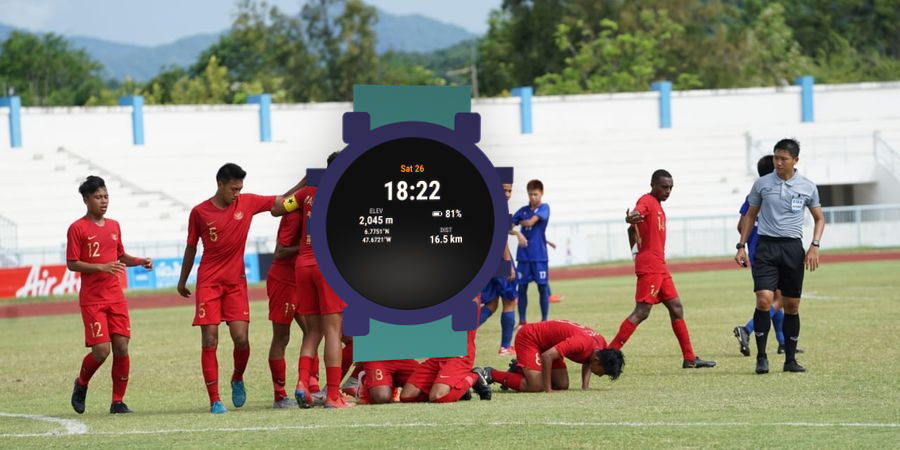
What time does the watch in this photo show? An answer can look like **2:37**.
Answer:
**18:22**
